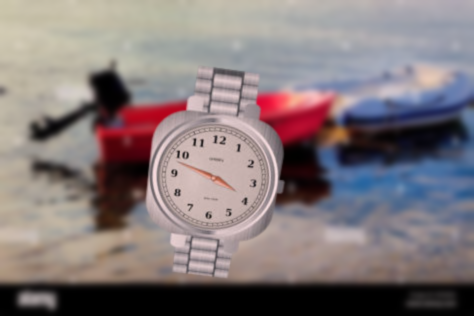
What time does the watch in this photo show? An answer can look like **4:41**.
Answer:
**3:48**
